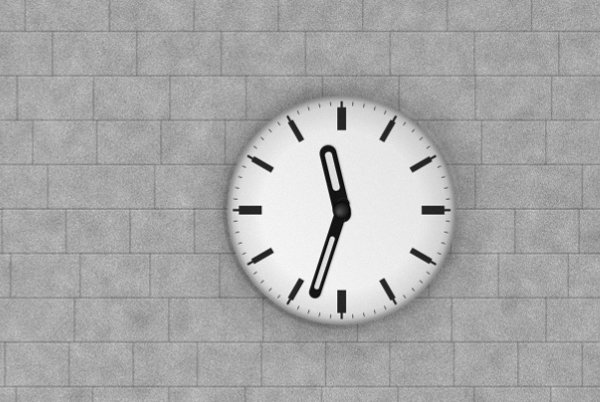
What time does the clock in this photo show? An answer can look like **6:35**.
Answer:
**11:33**
